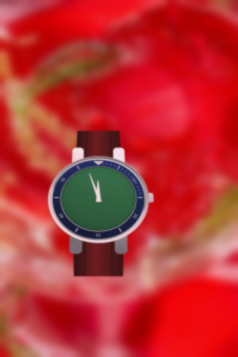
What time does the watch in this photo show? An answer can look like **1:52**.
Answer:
**11:57**
